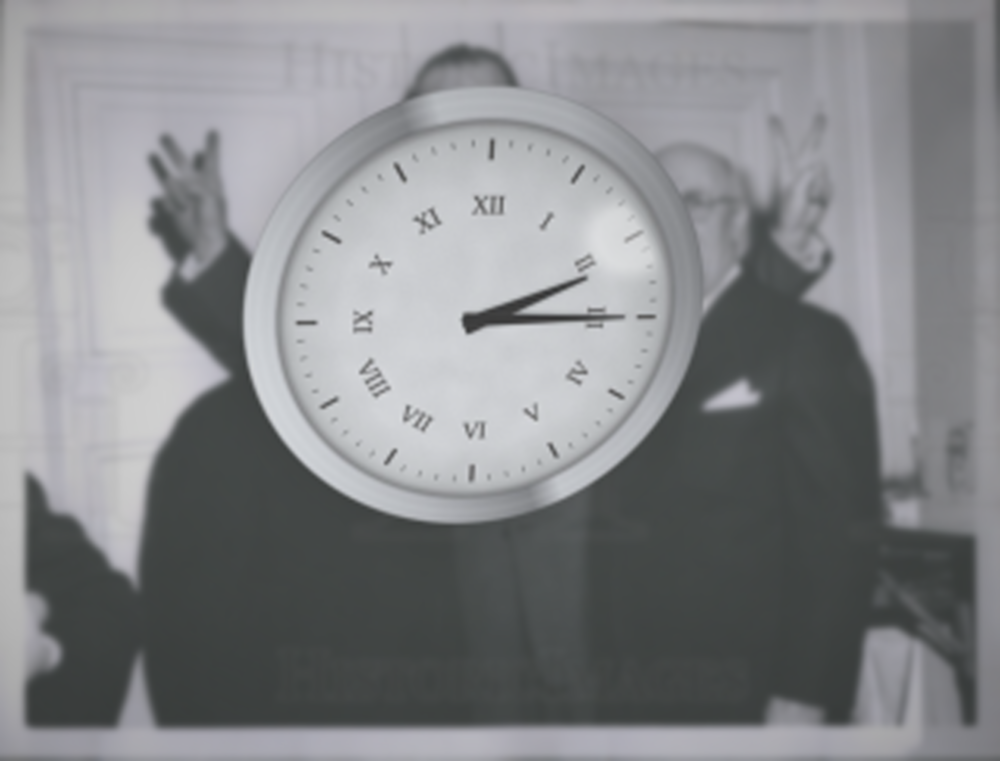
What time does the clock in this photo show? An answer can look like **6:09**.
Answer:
**2:15**
